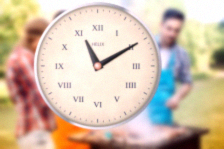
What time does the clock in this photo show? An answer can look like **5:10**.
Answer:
**11:10**
